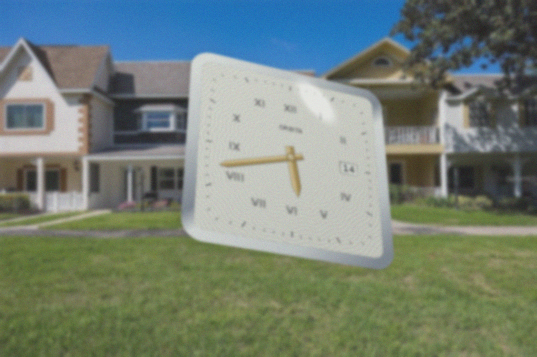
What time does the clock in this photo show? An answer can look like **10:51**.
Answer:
**5:42**
